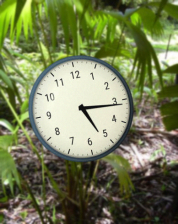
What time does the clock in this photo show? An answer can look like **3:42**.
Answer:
**5:16**
